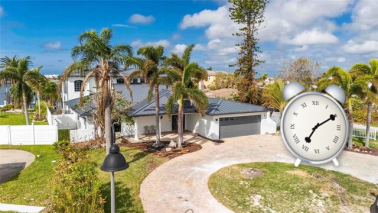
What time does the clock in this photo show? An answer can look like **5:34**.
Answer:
**7:10**
